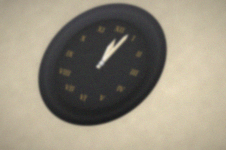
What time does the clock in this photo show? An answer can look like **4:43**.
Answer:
**12:03**
